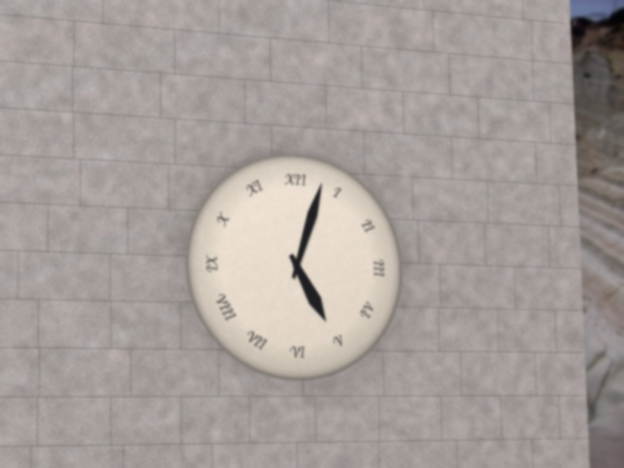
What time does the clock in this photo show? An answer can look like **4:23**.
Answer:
**5:03**
